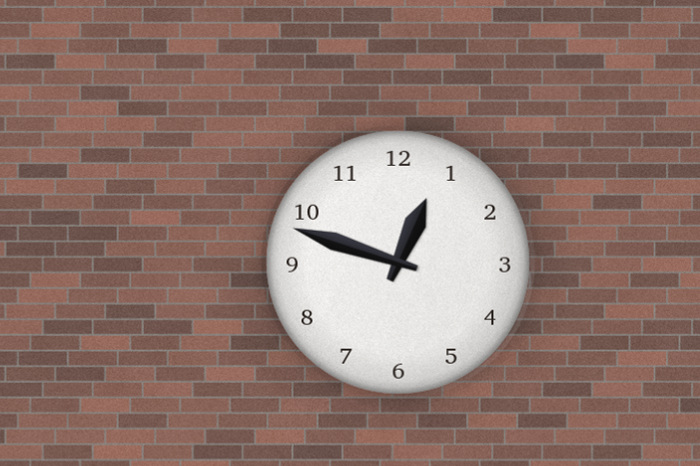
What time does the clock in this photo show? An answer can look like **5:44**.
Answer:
**12:48**
